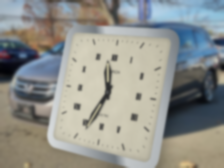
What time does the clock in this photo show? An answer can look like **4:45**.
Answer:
**11:34**
